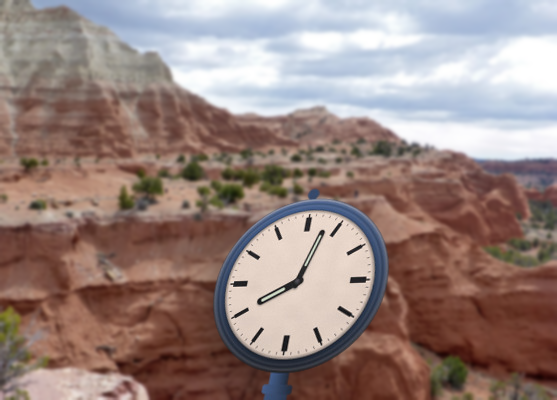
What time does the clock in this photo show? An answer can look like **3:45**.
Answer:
**8:03**
